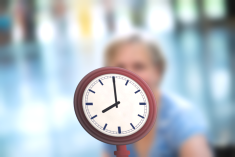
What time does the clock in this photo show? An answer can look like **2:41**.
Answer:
**8:00**
